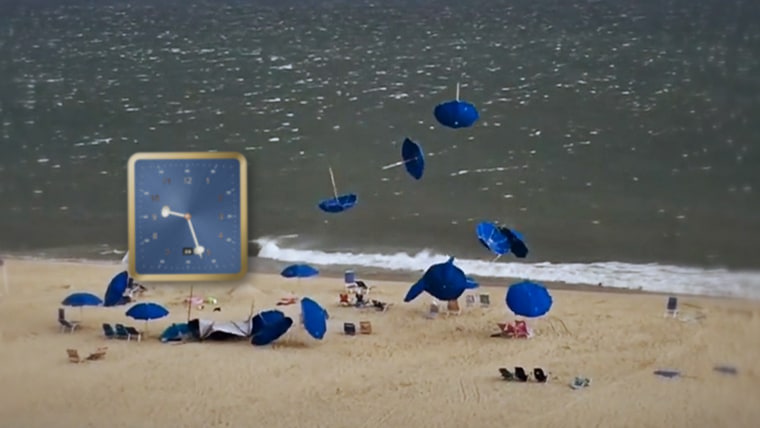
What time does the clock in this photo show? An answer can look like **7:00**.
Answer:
**9:27**
